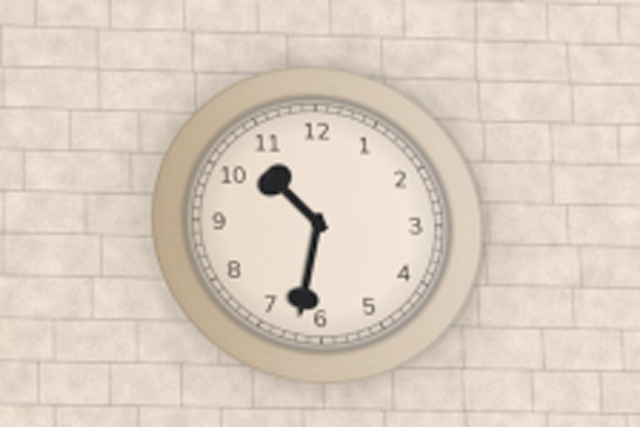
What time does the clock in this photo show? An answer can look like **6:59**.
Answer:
**10:32**
